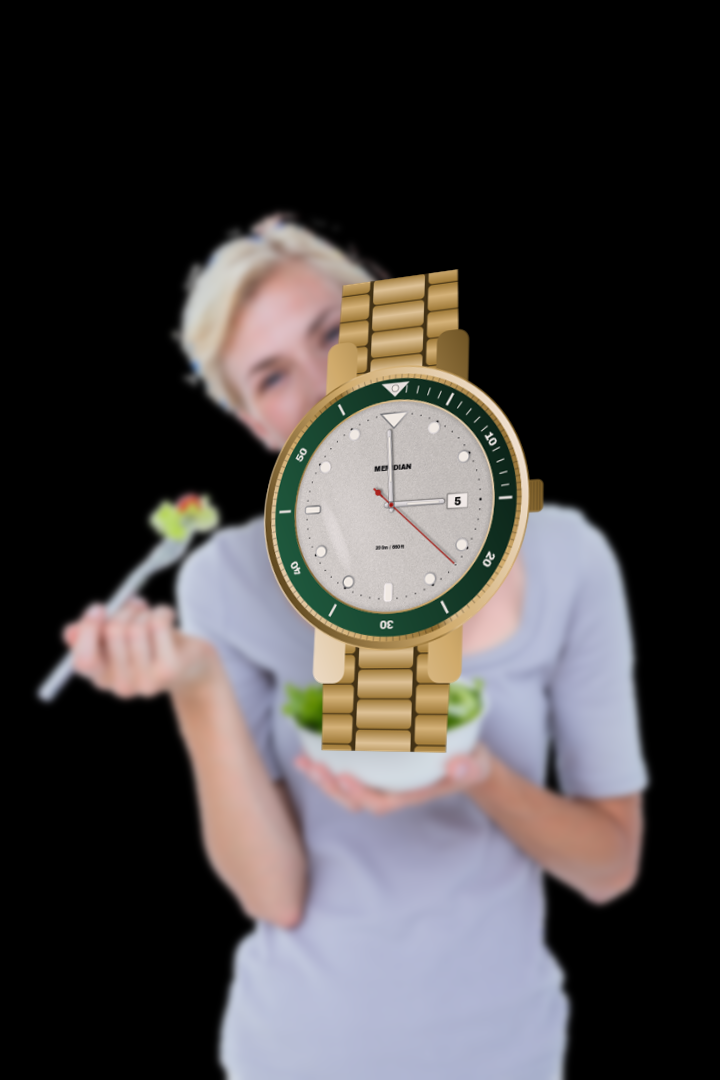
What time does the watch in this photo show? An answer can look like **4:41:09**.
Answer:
**2:59:22**
